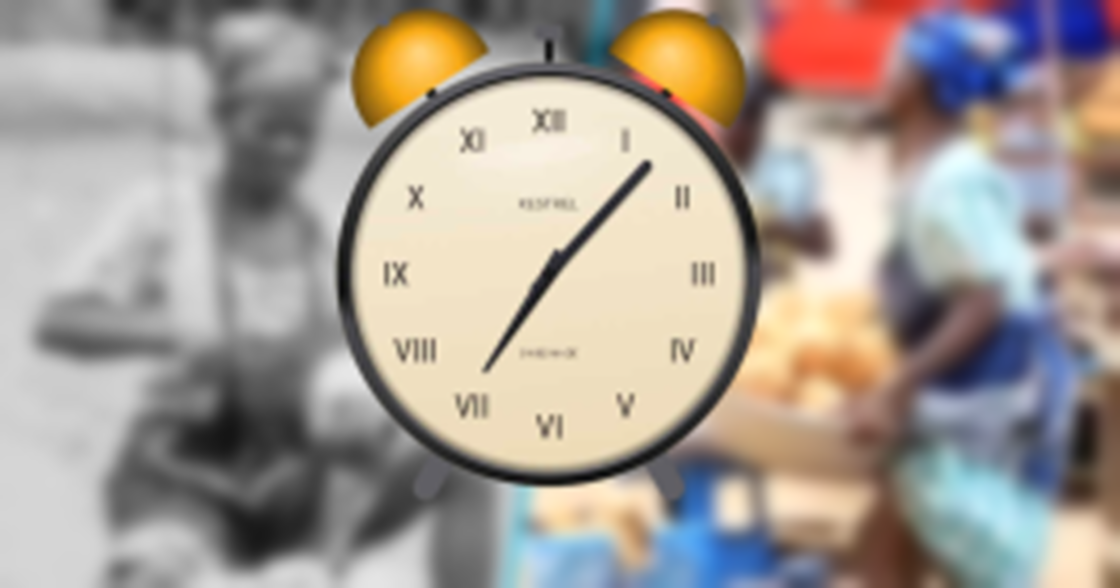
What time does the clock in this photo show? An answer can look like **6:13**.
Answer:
**7:07**
